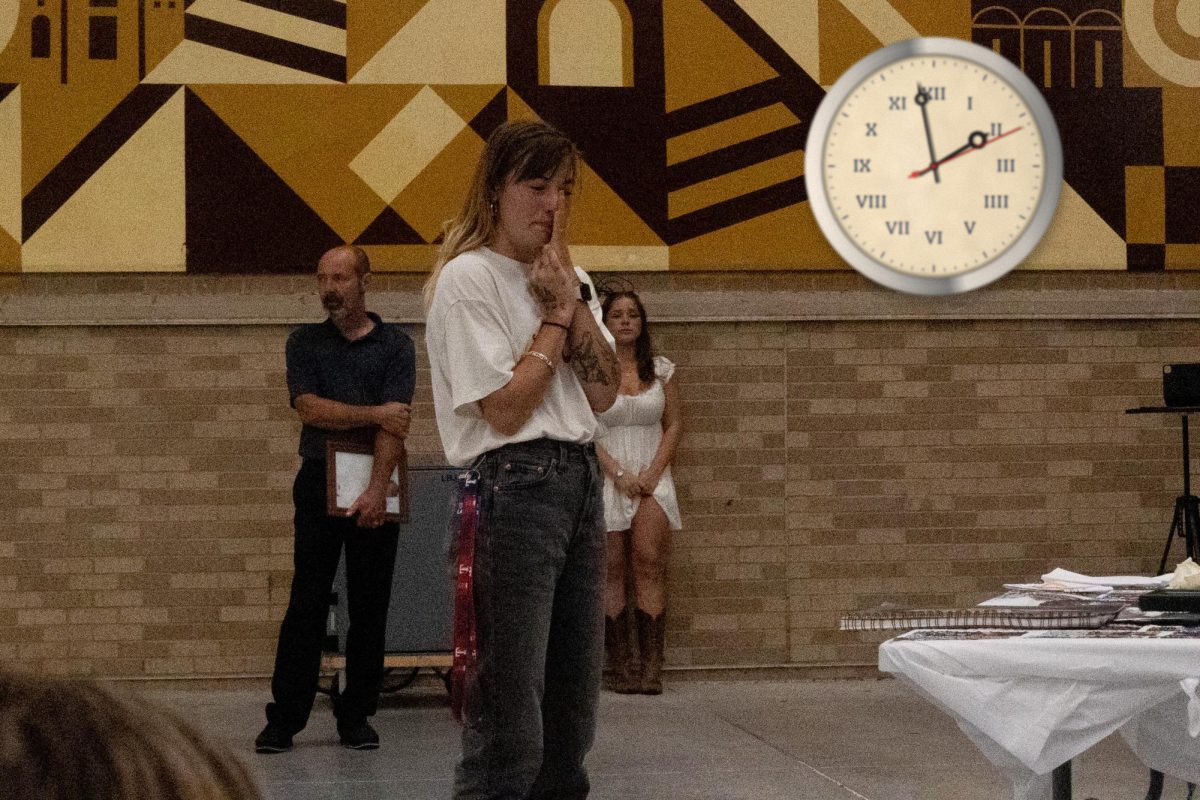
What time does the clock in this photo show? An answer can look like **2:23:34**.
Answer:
**1:58:11**
